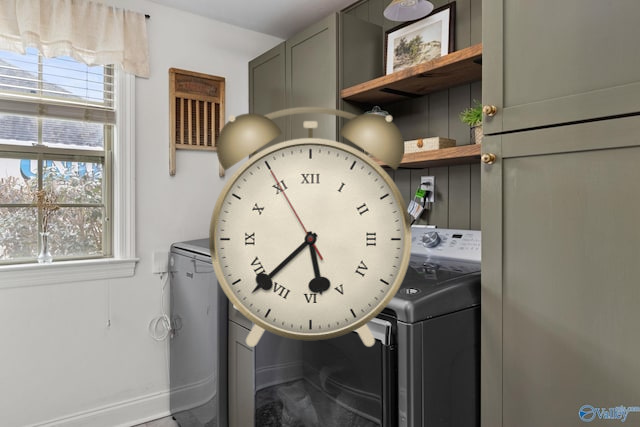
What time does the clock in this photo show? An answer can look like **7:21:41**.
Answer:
**5:37:55**
